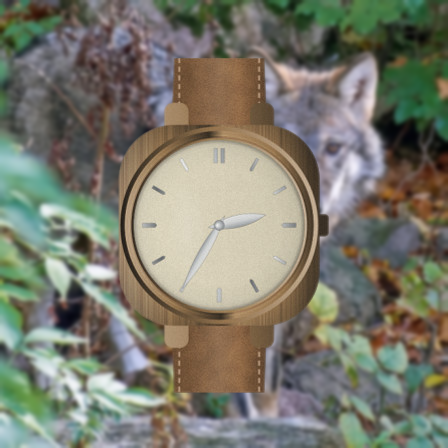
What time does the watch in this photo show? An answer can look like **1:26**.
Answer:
**2:35**
